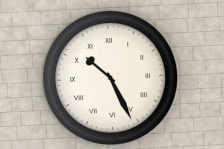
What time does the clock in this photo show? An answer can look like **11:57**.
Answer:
**10:26**
